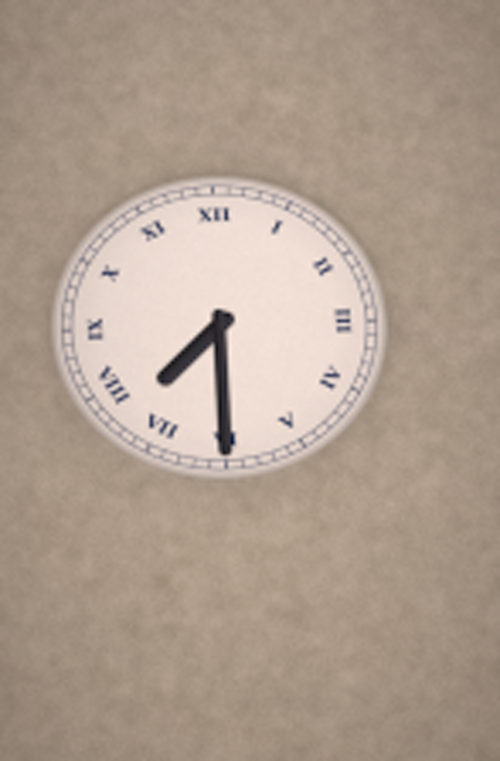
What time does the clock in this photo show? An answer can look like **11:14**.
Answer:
**7:30**
